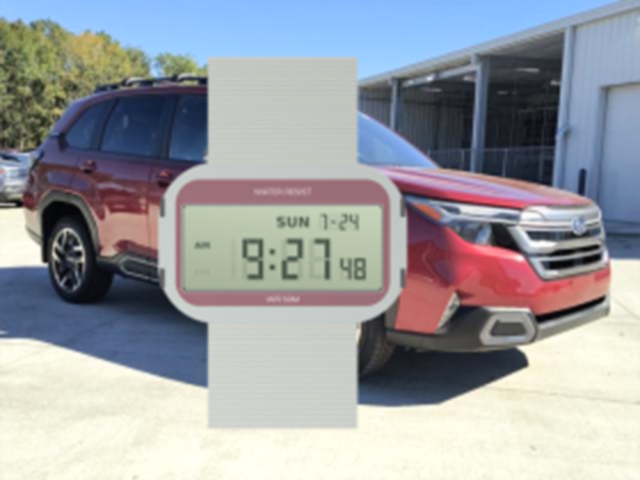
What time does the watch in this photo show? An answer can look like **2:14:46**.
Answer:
**9:27:48**
